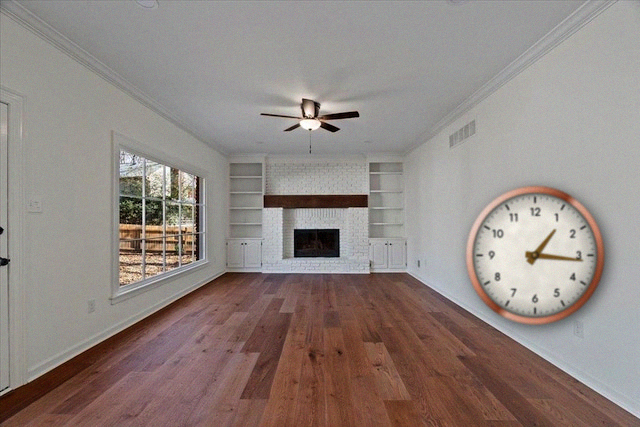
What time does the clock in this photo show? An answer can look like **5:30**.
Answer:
**1:16**
